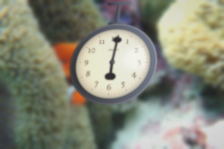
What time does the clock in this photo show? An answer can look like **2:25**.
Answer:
**6:01**
